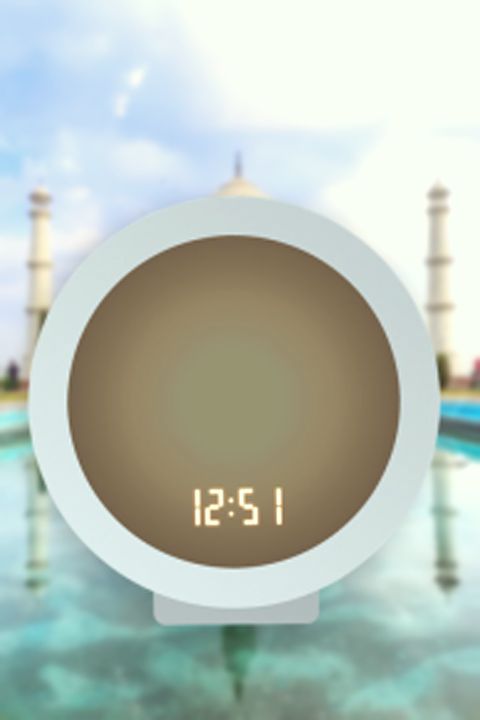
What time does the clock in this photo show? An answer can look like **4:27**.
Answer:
**12:51**
